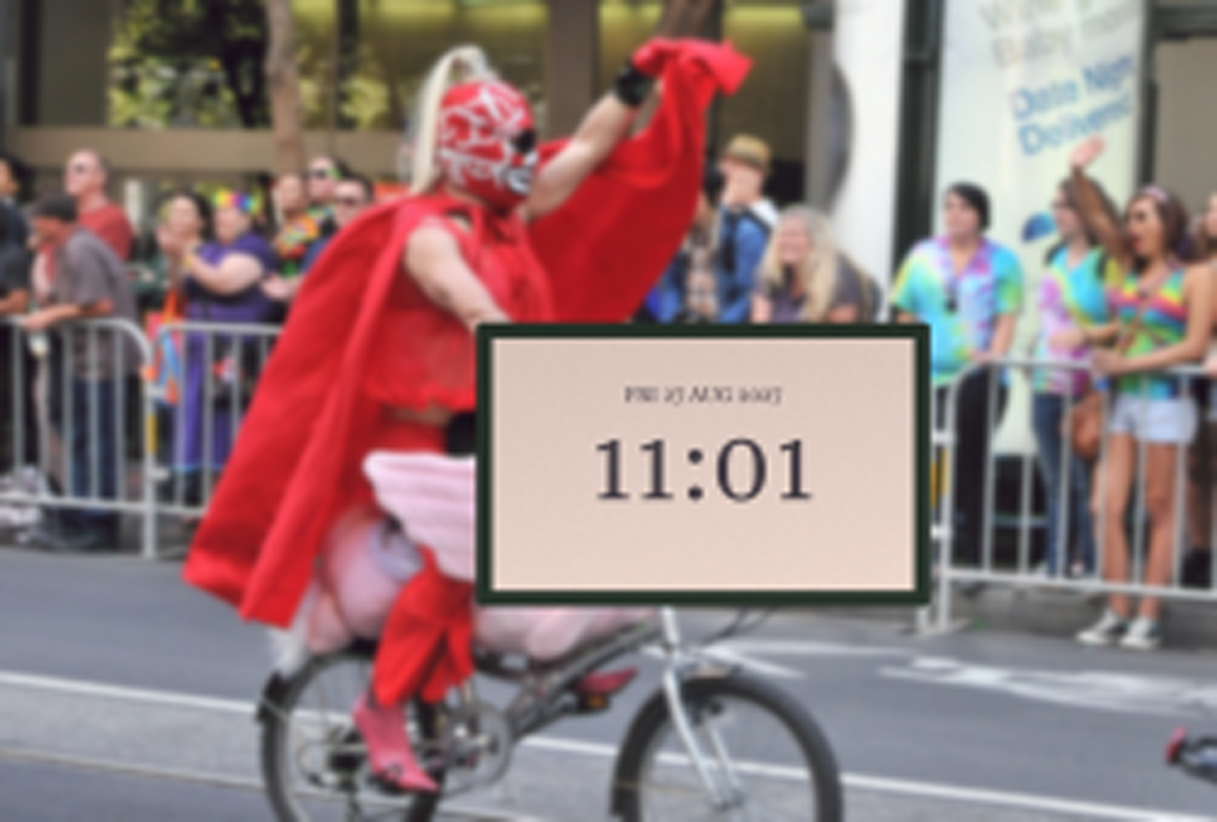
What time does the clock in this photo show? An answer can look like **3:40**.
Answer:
**11:01**
